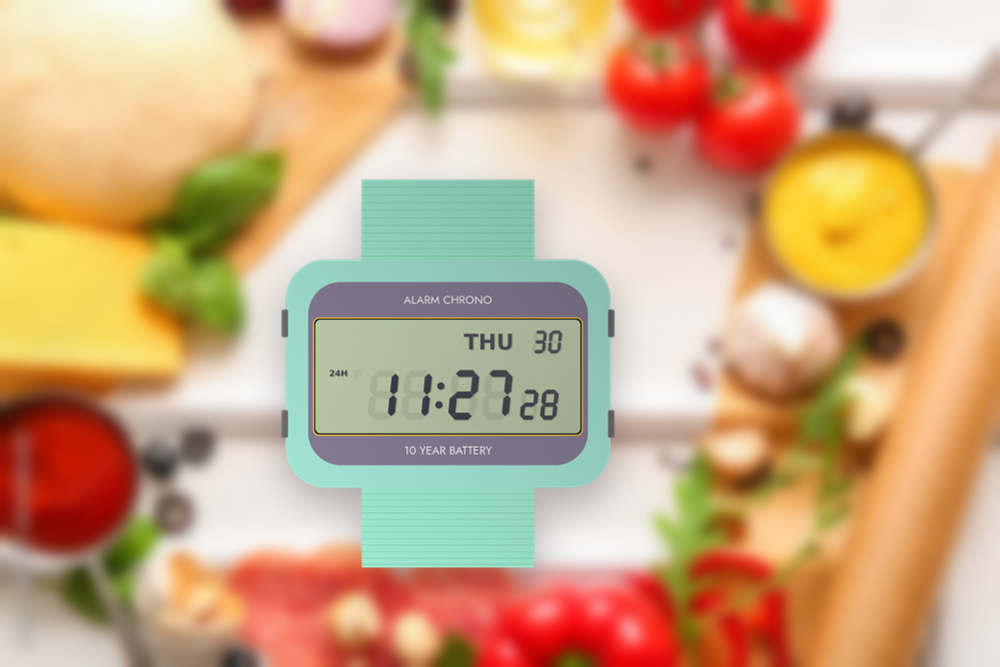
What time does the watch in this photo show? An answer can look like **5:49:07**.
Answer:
**11:27:28**
